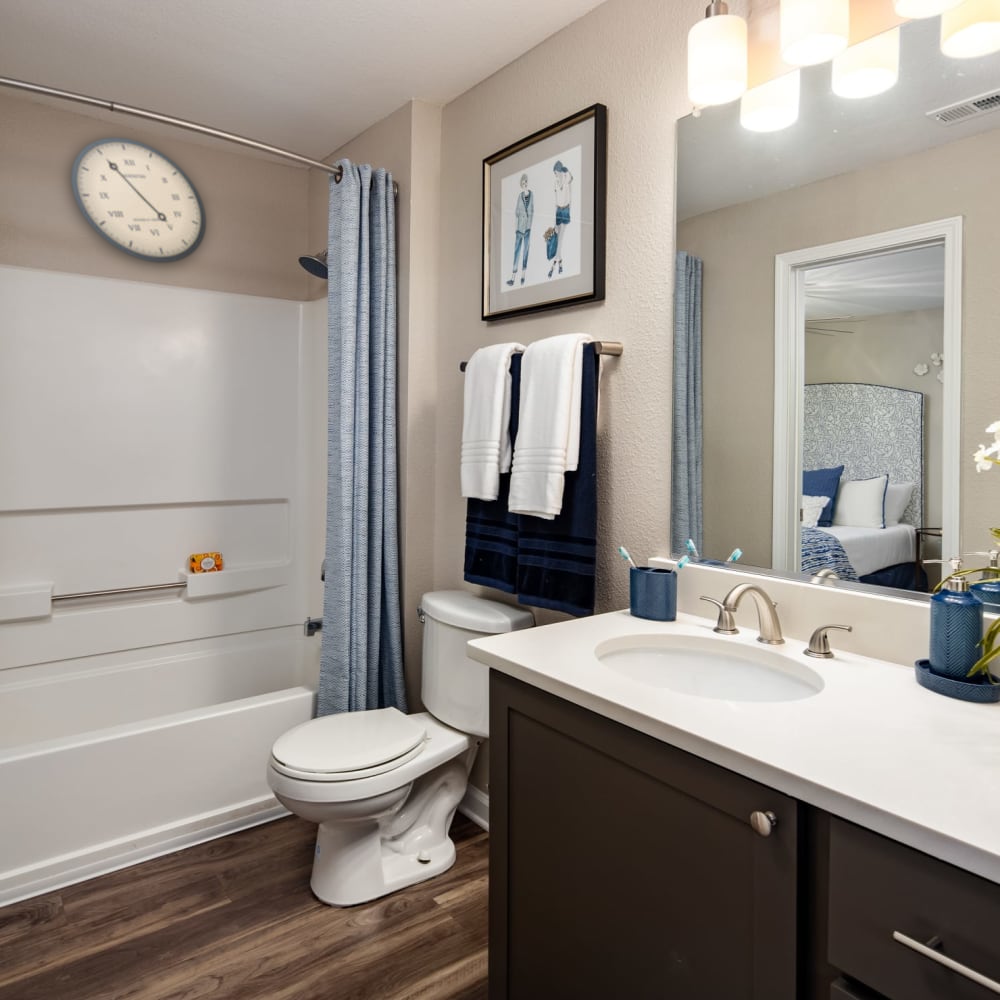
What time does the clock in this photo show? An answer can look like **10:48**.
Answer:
**4:55**
